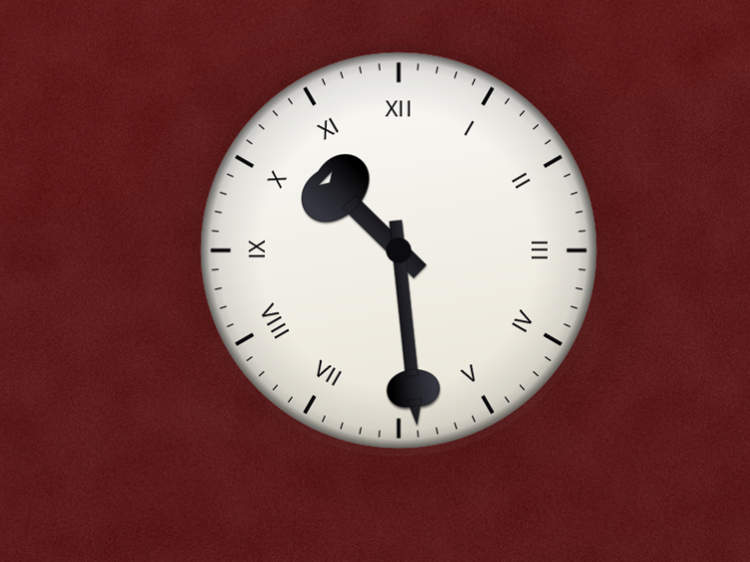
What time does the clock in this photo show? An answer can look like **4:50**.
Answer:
**10:29**
